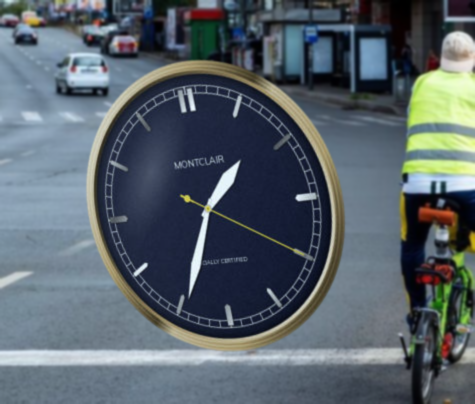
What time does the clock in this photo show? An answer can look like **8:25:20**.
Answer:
**1:34:20**
